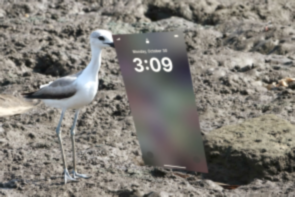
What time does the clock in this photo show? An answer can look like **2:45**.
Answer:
**3:09**
